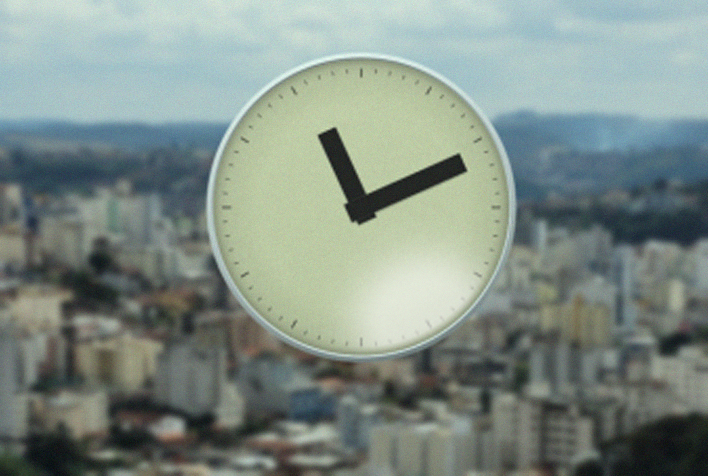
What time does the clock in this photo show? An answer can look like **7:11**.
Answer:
**11:11**
